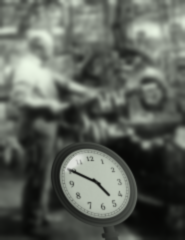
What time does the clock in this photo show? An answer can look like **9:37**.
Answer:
**4:50**
